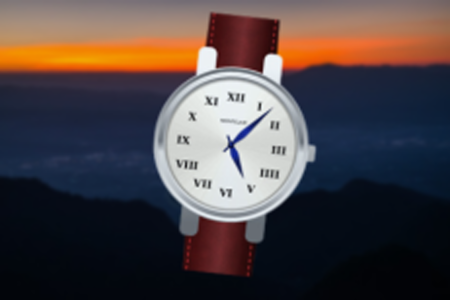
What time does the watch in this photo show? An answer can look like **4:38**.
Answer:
**5:07**
